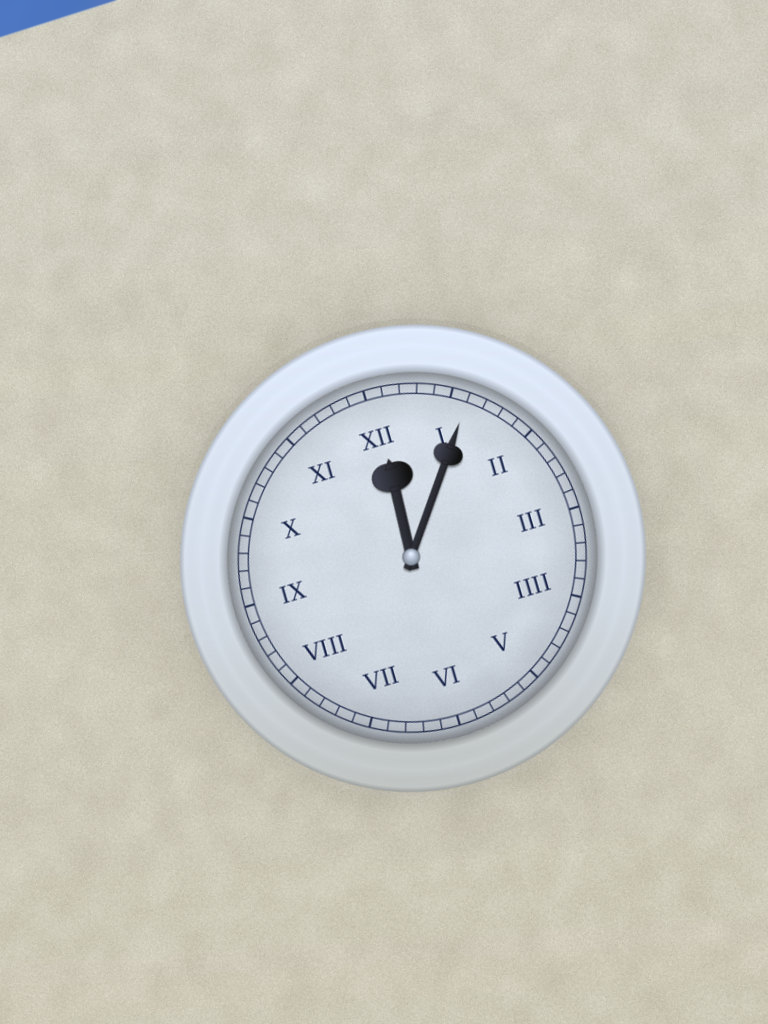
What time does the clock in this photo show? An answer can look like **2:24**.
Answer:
**12:06**
